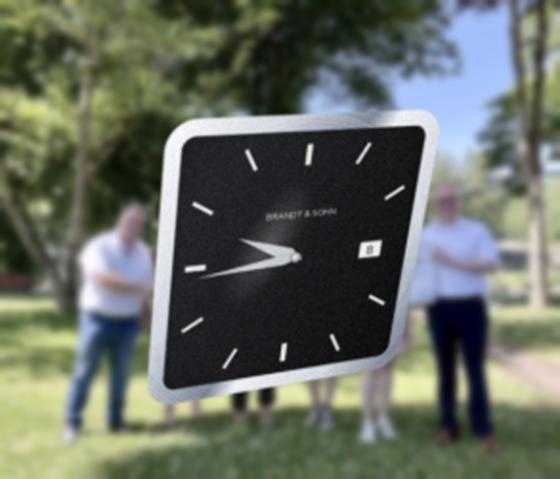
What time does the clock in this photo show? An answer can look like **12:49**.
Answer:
**9:44**
